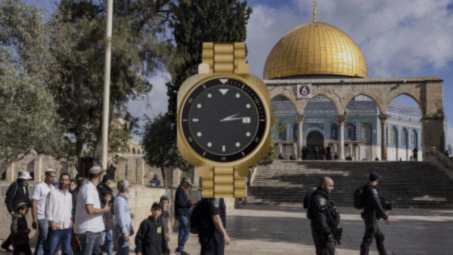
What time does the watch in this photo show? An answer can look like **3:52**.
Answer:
**2:14**
